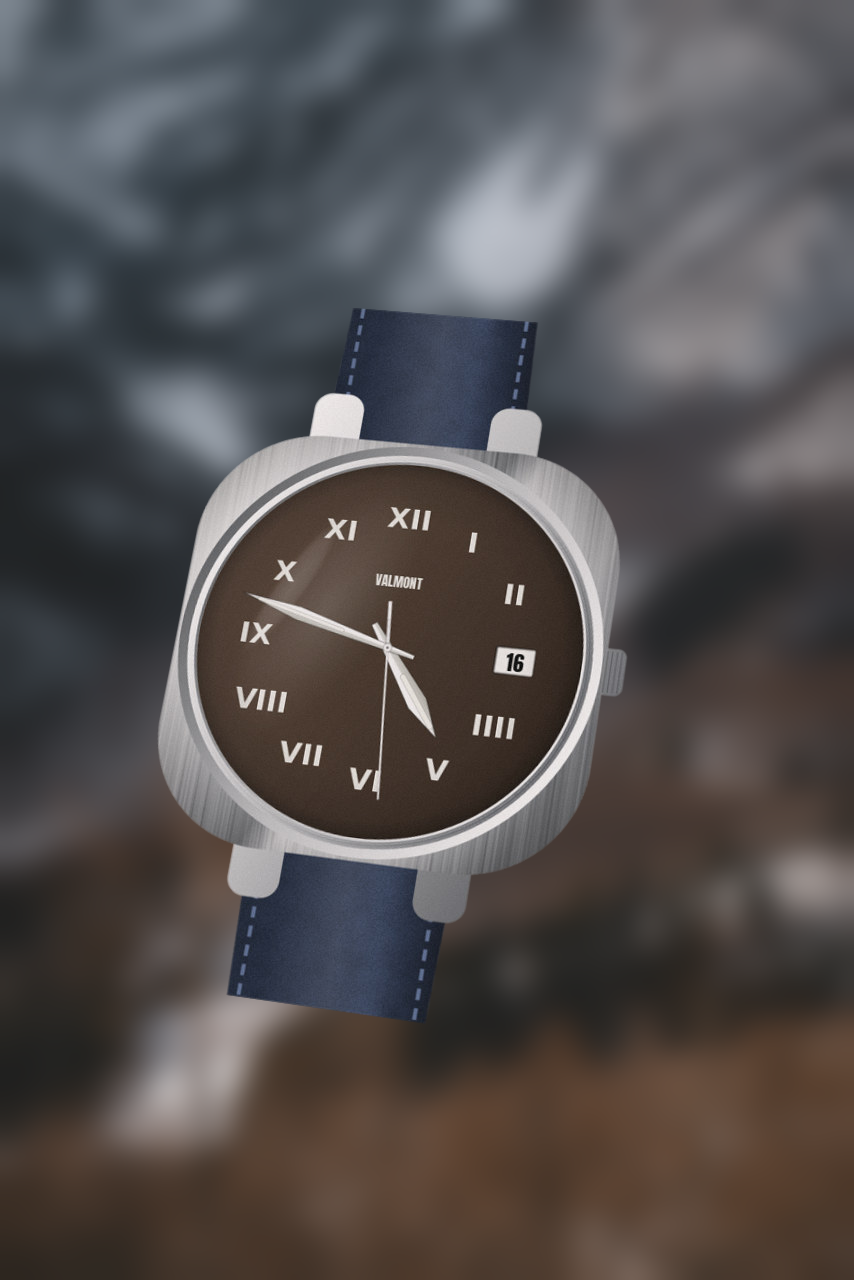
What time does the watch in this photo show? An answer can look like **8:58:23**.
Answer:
**4:47:29**
